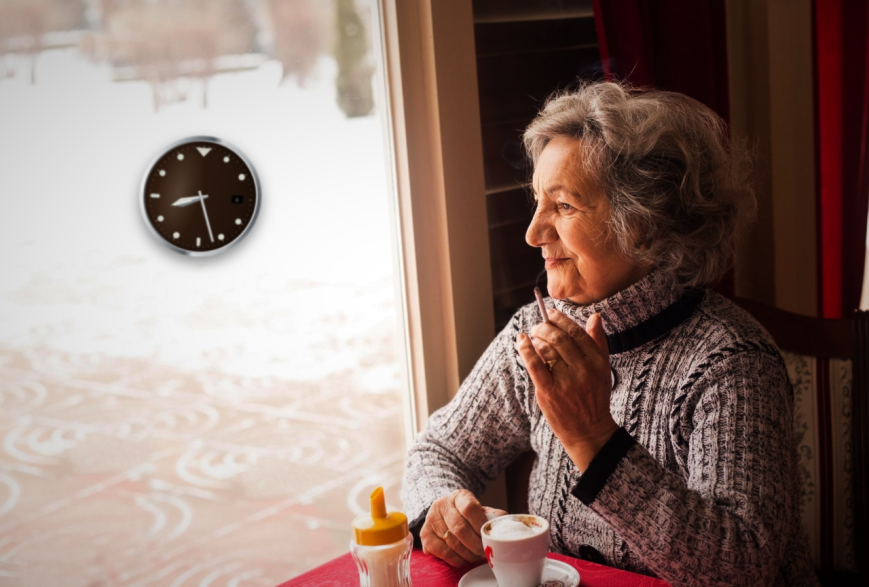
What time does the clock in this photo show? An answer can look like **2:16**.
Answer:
**8:27**
